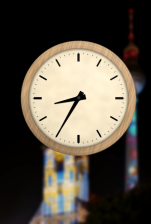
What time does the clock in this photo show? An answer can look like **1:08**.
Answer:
**8:35**
